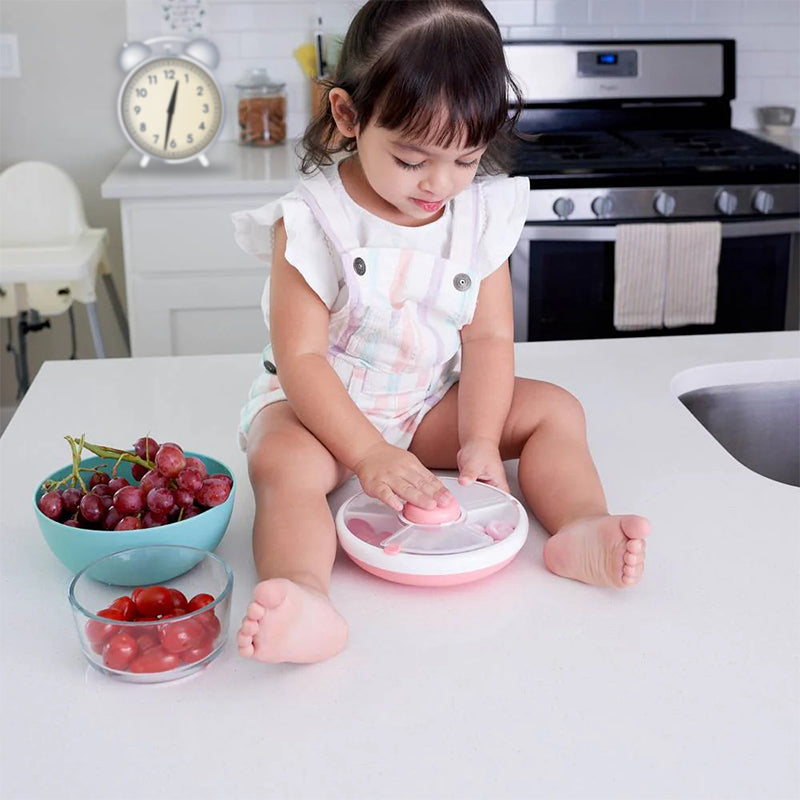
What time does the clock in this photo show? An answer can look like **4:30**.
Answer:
**12:32**
